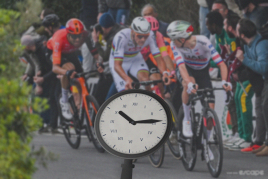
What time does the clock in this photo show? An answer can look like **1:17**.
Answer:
**10:14**
